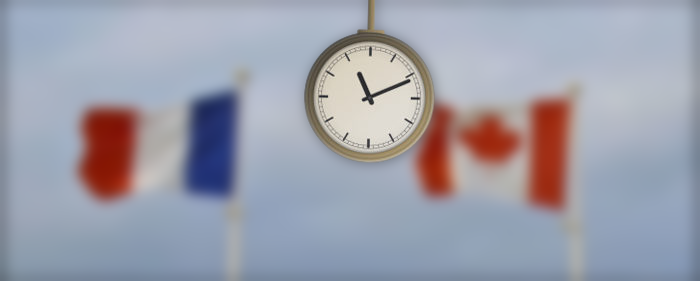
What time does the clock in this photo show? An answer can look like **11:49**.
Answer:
**11:11**
